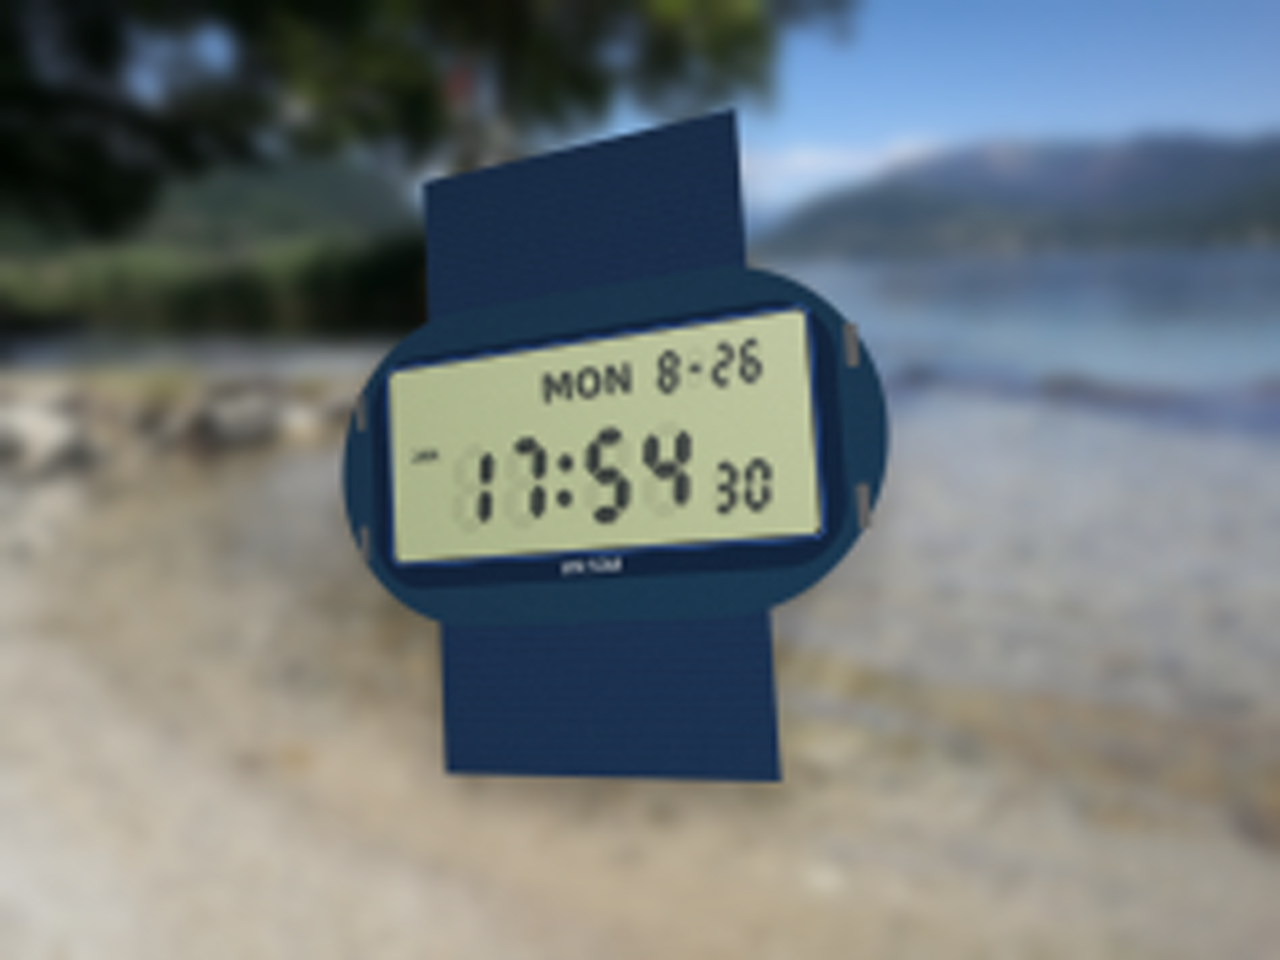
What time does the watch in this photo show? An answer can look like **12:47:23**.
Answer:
**17:54:30**
